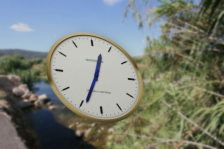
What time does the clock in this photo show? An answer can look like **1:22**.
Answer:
**12:34**
